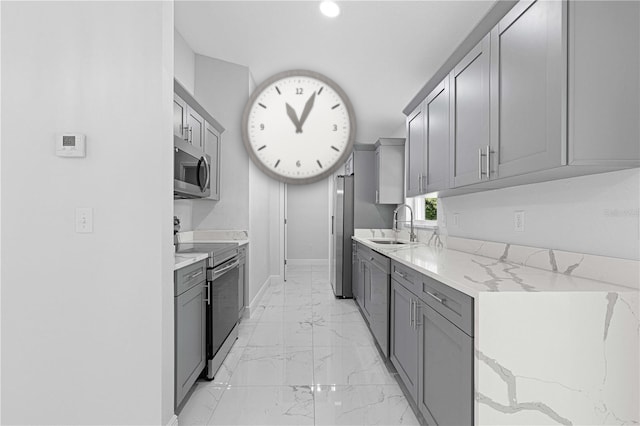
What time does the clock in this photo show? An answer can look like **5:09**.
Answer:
**11:04**
